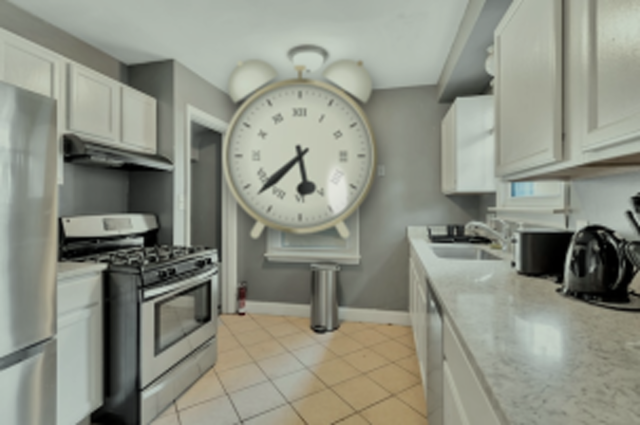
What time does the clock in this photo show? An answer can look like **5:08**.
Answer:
**5:38**
